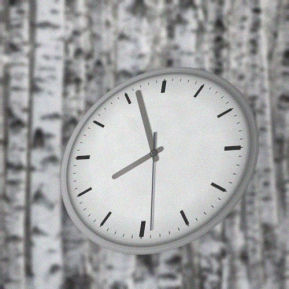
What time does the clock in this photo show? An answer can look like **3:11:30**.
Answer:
**7:56:29**
